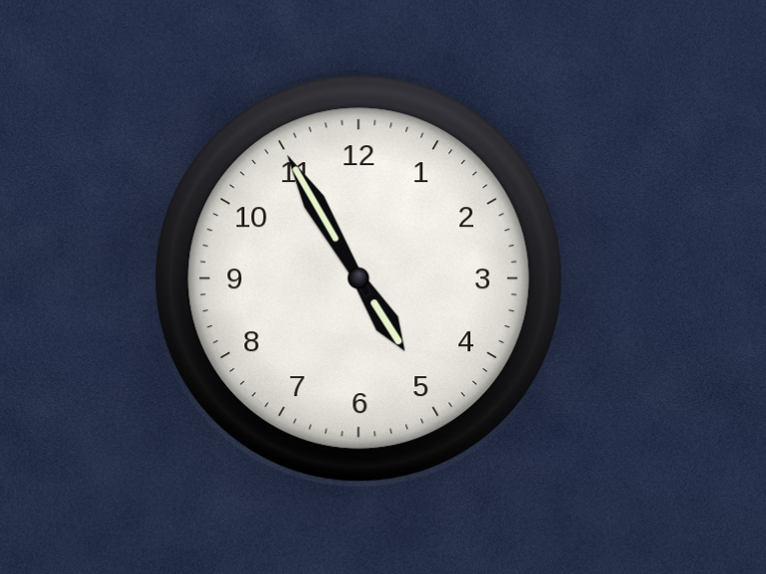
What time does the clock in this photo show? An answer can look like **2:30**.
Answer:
**4:55**
